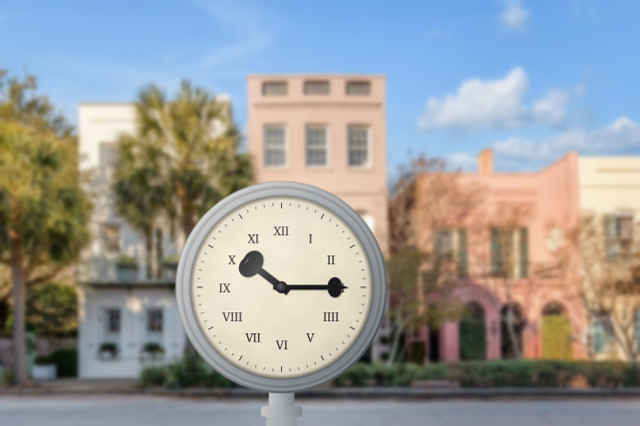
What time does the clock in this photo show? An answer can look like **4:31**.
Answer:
**10:15**
